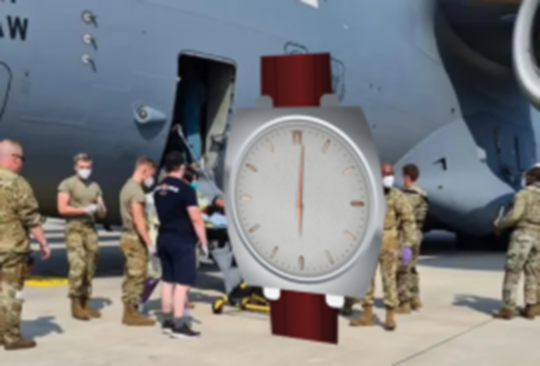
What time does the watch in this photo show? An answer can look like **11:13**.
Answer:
**6:01**
